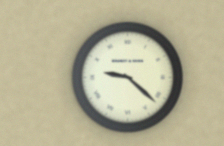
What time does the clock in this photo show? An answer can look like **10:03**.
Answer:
**9:22**
